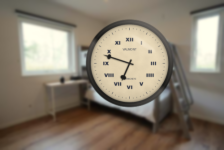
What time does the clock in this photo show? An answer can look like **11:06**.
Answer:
**6:48**
